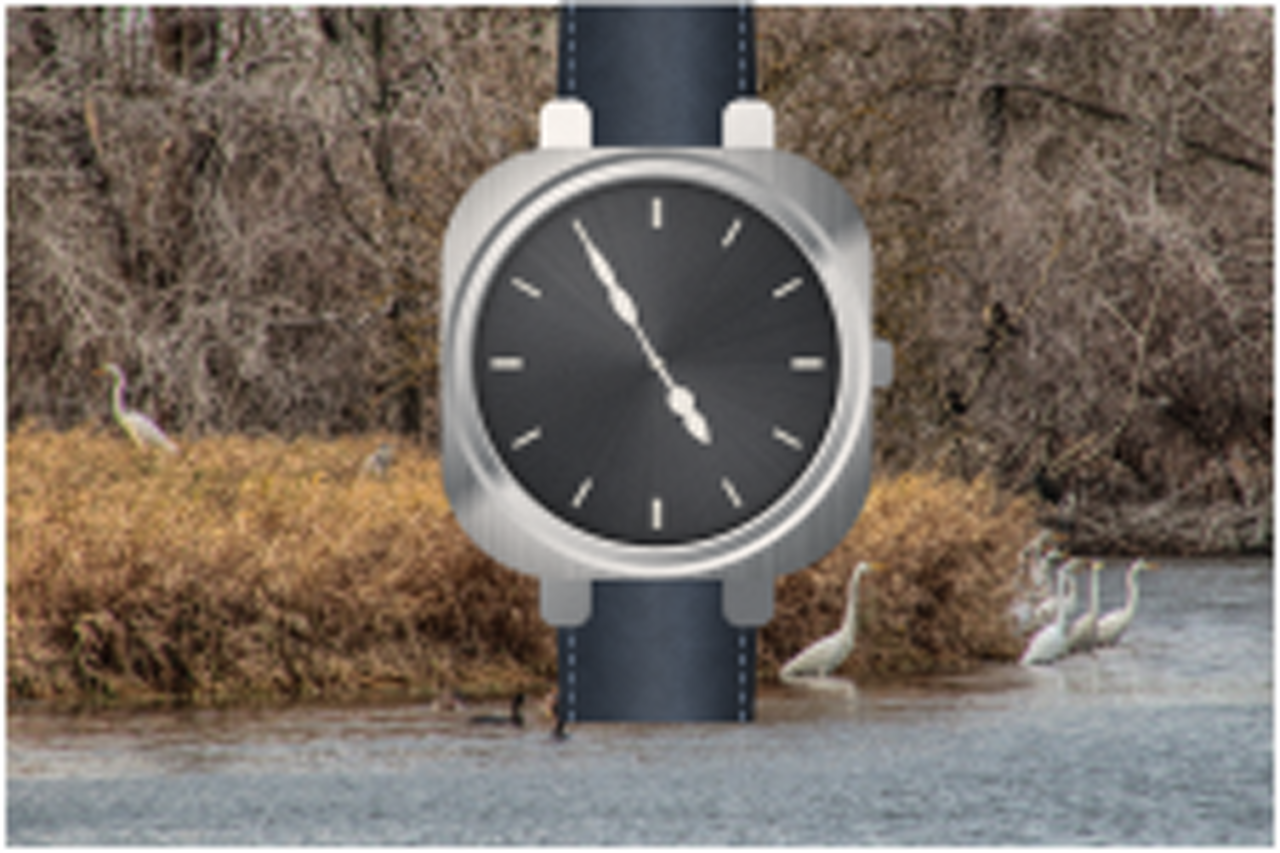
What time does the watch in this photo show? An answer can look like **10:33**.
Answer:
**4:55**
